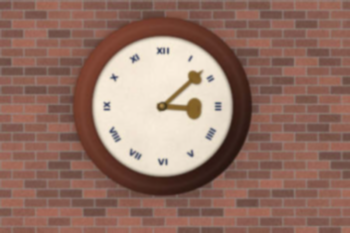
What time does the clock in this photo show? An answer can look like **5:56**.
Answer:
**3:08**
